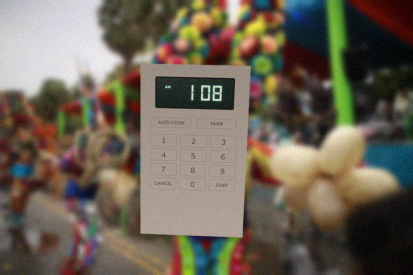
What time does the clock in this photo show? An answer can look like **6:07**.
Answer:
**1:08**
